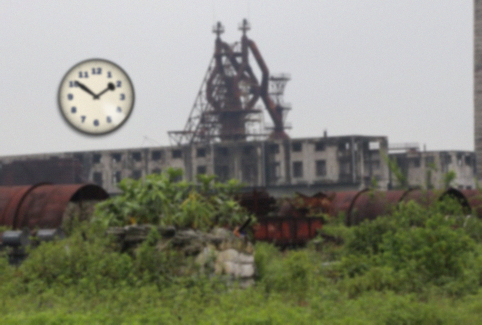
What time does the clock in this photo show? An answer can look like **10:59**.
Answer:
**1:51**
